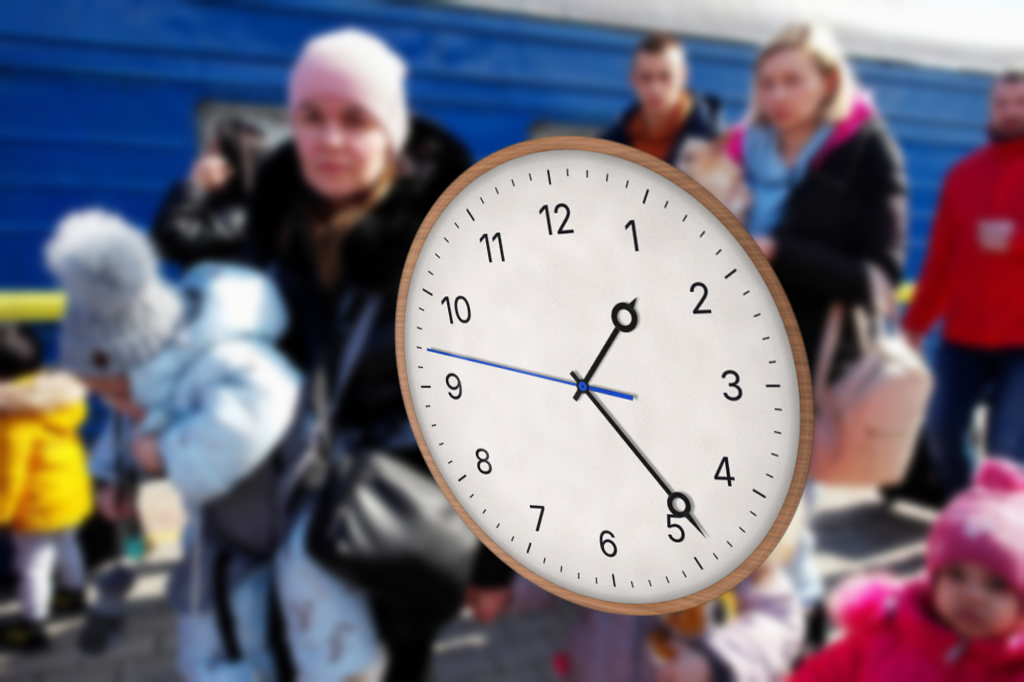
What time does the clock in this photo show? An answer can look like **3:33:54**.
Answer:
**1:23:47**
